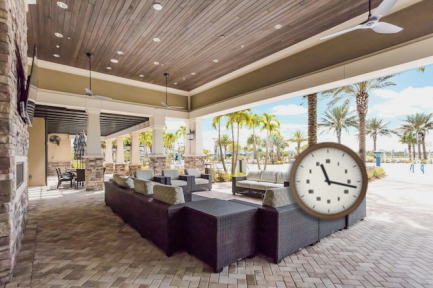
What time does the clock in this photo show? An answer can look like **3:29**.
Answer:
**11:17**
